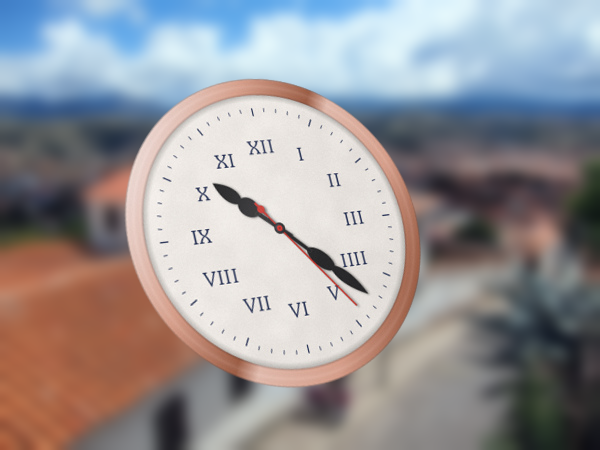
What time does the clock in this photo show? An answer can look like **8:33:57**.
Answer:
**10:22:24**
